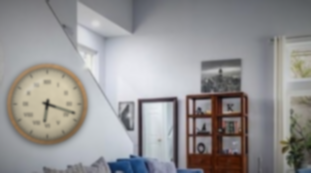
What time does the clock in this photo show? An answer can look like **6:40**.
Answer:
**6:18**
